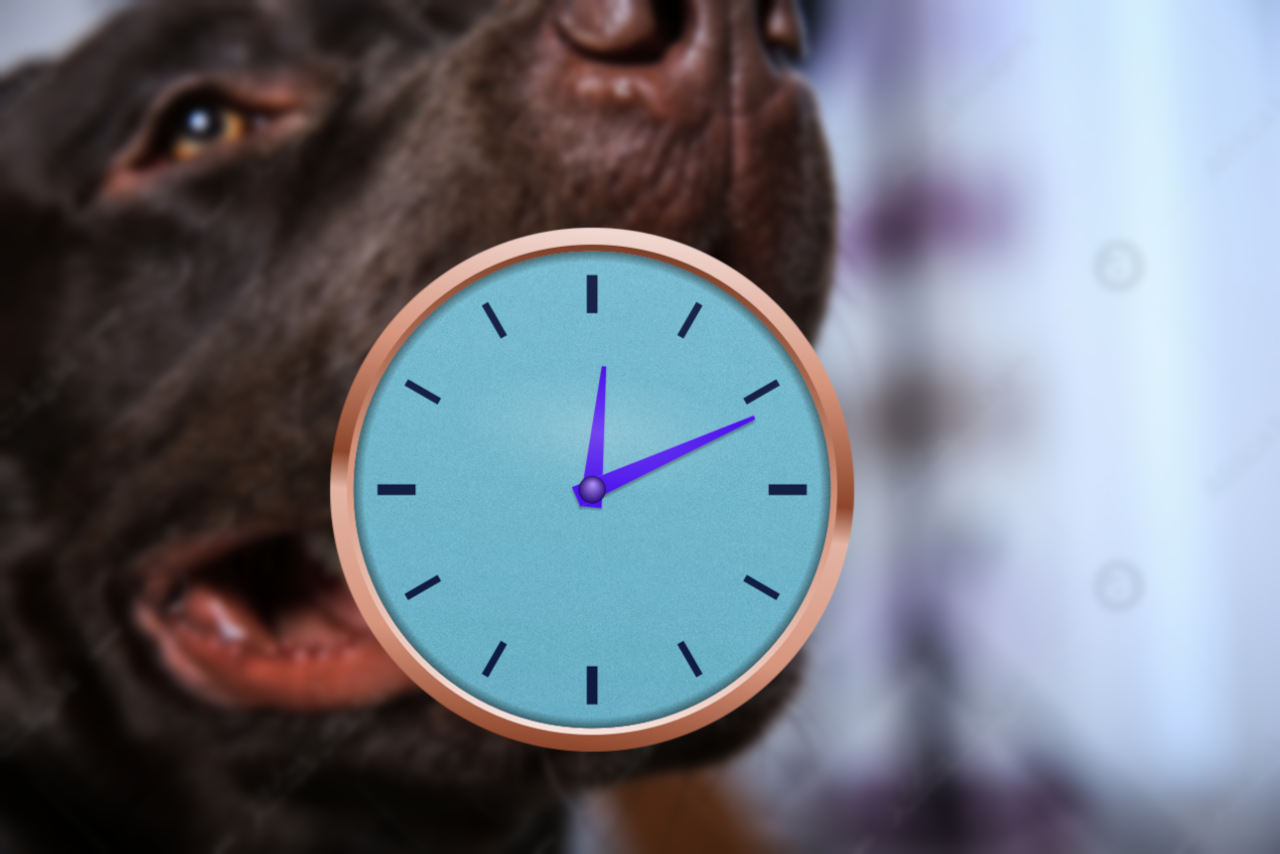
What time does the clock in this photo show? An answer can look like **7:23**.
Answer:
**12:11**
